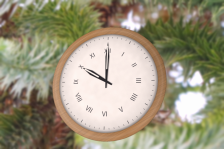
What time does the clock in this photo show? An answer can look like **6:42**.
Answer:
**10:00**
